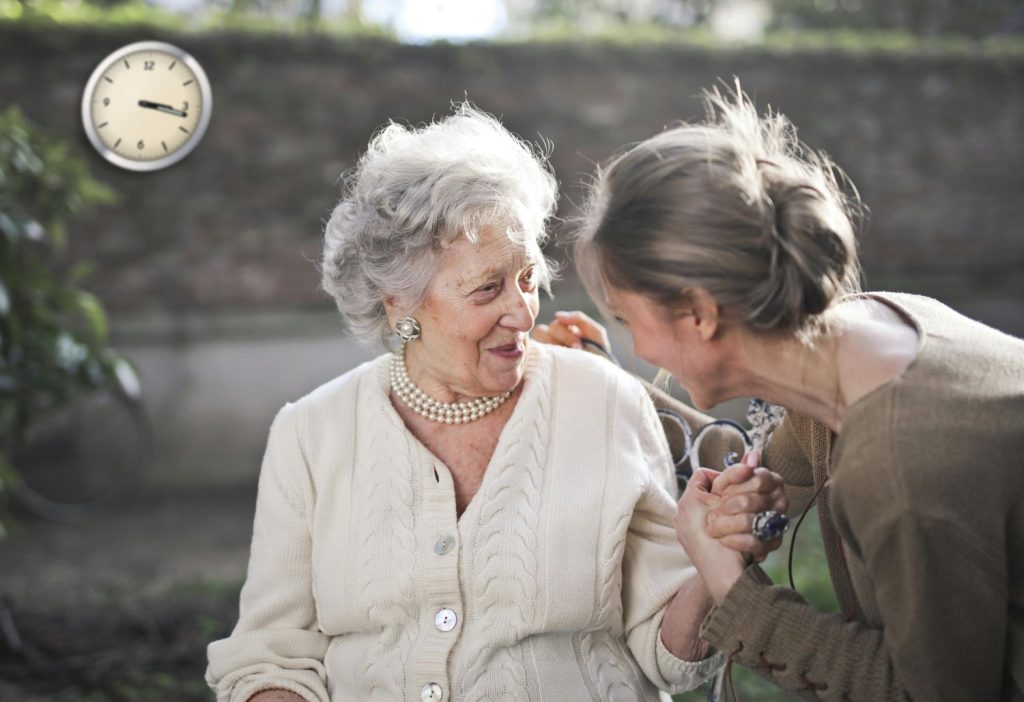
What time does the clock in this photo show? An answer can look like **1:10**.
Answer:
**3:17**
